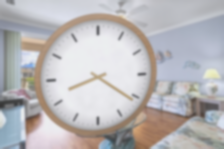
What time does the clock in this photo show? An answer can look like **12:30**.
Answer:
**8:21**
